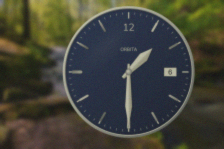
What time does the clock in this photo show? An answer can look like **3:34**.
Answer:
**1:30**
